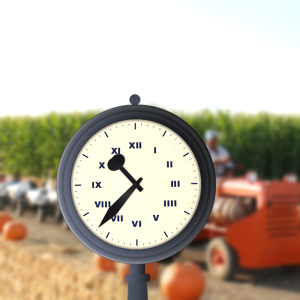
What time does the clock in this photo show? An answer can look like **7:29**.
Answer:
**10:37**
